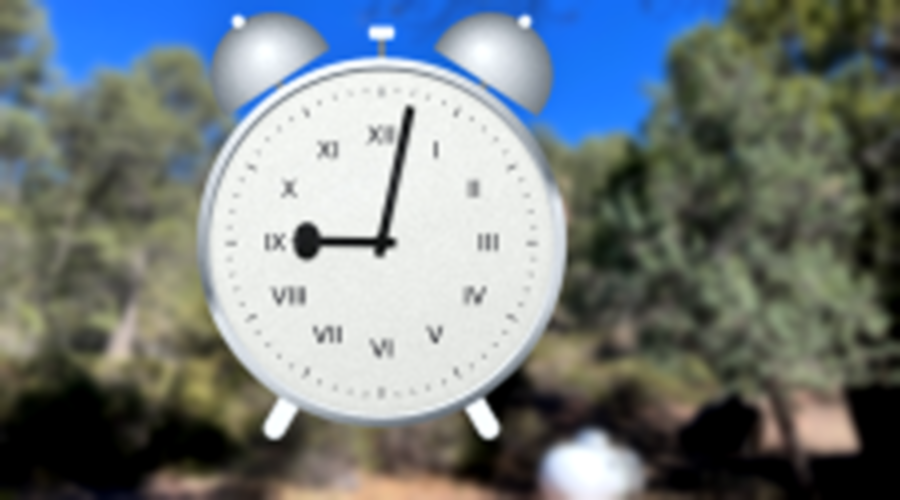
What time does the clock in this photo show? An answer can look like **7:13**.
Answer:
**9:02**
